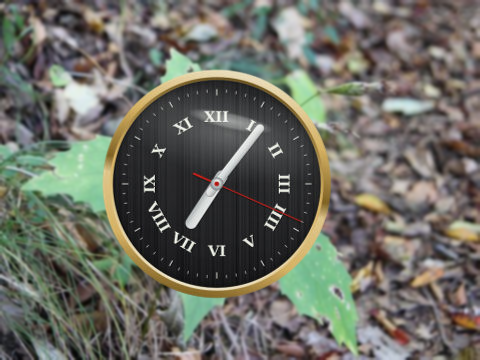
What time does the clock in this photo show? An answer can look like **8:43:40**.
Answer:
**7:06:19**
